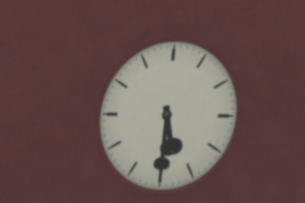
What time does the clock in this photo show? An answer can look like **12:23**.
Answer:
**5:30**
